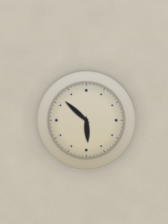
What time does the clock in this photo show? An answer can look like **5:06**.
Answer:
**5:52**
